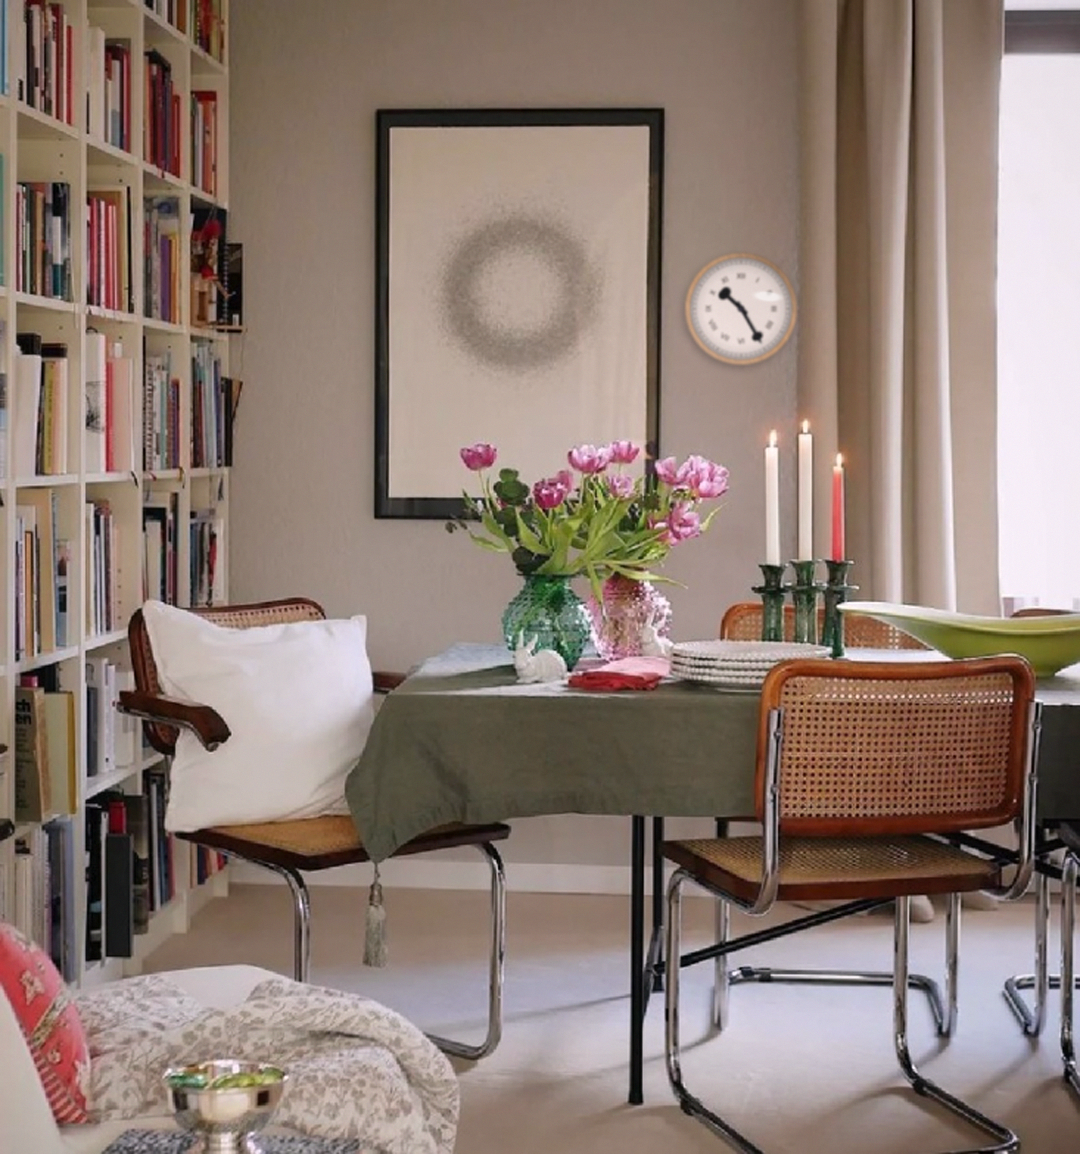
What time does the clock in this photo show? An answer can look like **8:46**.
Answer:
**10:25**
